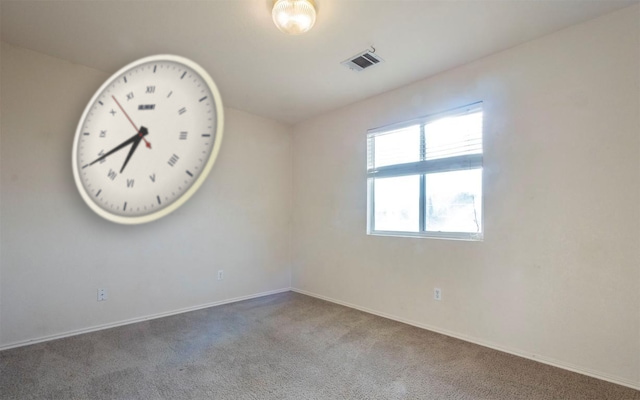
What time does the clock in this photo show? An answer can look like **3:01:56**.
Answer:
**6:39:52**
